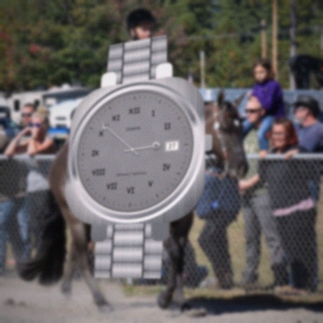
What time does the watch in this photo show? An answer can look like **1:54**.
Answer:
**2:52**
